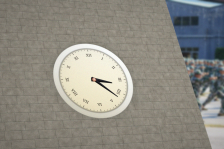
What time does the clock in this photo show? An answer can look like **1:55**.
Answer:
**3:22**
